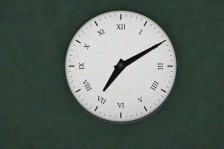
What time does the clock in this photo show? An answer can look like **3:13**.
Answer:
**7:10**
